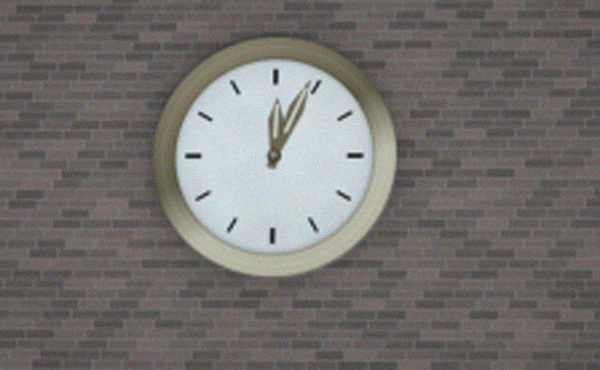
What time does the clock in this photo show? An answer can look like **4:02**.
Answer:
**12:04**
